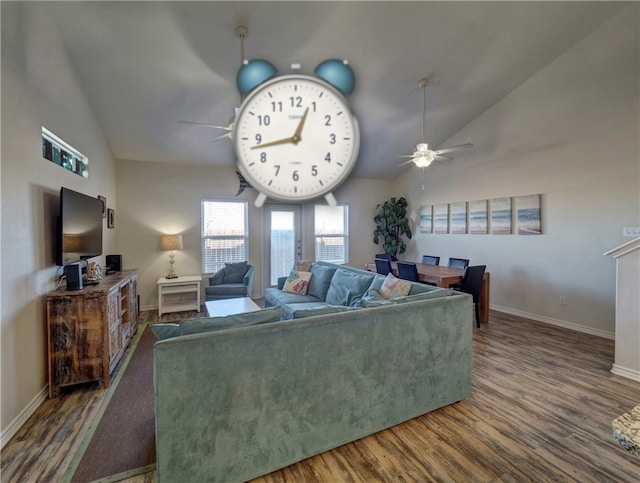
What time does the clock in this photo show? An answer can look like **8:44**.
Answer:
**12:43**
